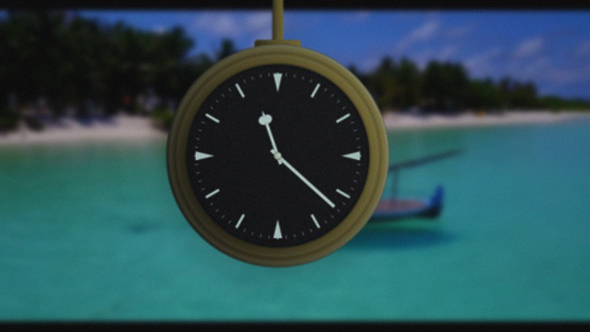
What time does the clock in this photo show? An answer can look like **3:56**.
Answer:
**11:22**
